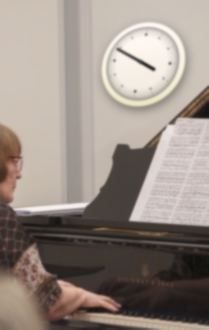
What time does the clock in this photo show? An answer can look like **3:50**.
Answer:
**3:49**
